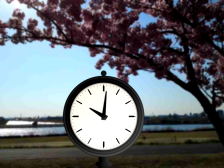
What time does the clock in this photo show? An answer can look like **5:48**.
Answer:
**10:01**
